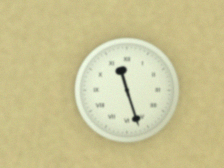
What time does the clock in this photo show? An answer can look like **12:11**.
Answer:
**11:27**
